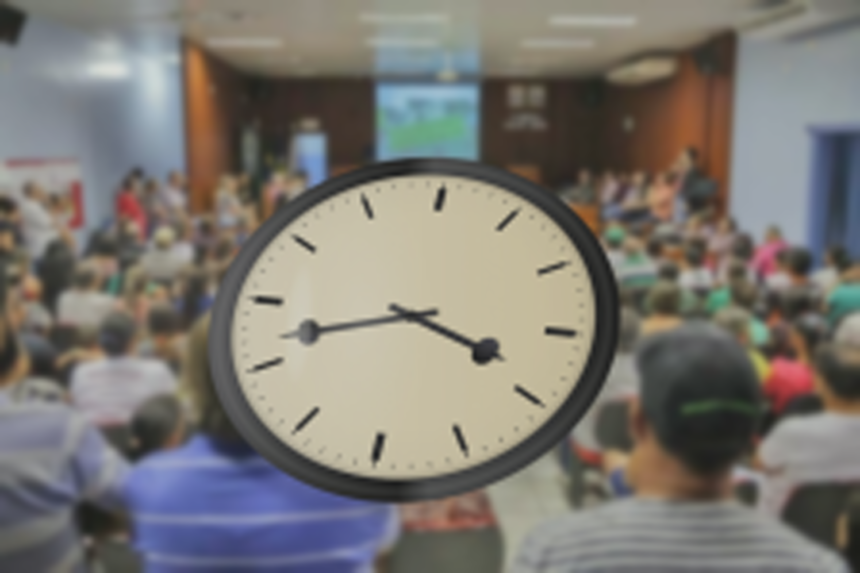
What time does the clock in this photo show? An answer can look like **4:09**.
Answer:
**3:42**
